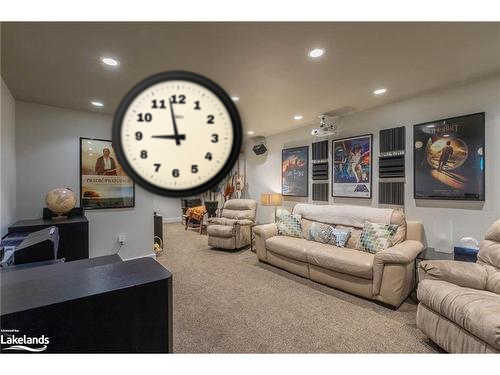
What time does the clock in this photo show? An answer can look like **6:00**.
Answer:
**8:58**
